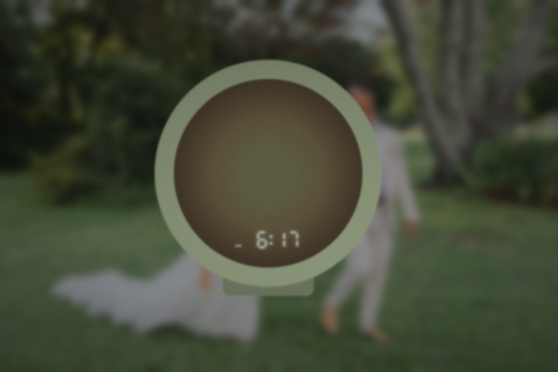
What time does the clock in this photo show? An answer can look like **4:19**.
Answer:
**6:17**
